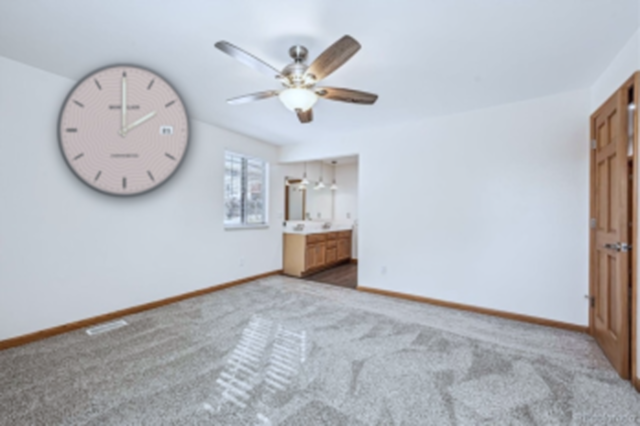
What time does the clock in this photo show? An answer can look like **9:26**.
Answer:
**2:00**
